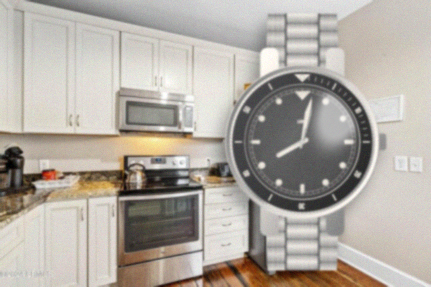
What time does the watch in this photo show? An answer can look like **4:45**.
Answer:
**8:02**
